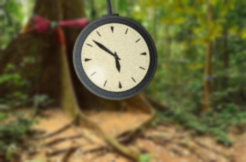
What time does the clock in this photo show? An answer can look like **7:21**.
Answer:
**5:52**
